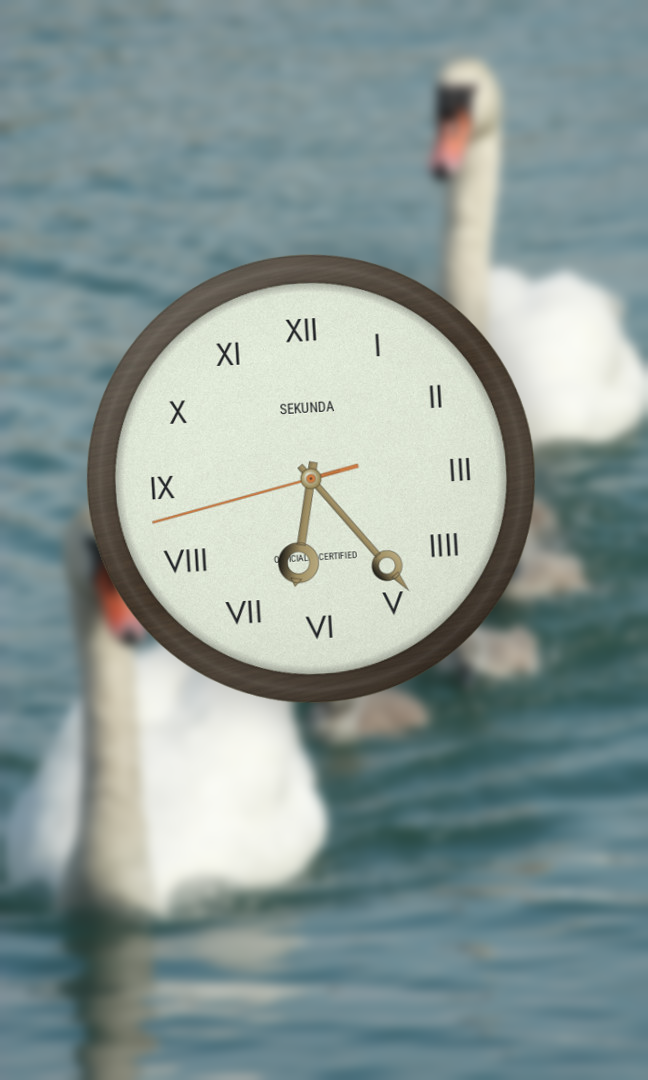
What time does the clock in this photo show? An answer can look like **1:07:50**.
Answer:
**6:23:43**
